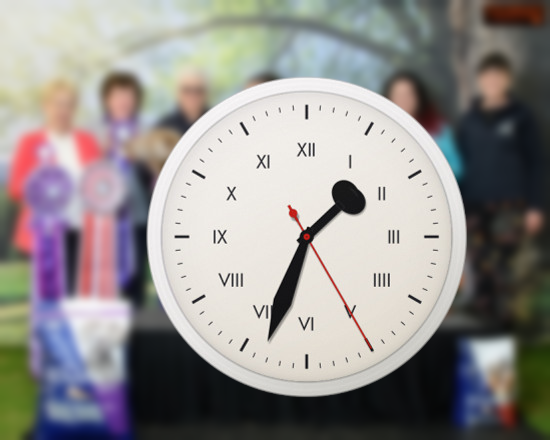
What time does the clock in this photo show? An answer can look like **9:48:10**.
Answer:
**1:33:25**
